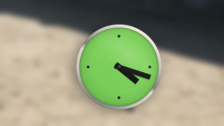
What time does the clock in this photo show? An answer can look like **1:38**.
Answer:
**4:18**
